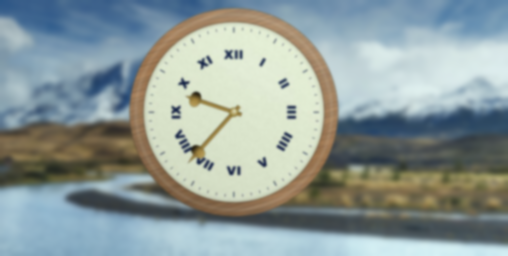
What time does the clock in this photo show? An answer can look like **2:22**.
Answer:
**9:37**
